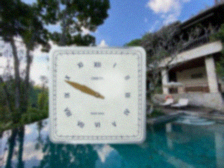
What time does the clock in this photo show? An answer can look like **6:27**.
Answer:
**9:49**
